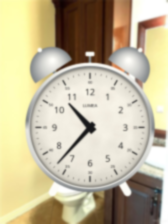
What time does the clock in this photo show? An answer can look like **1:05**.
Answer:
**10:37**
